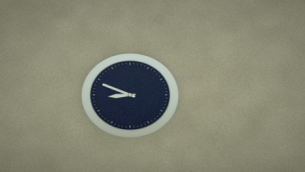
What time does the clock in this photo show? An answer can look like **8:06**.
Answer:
**8:49**
